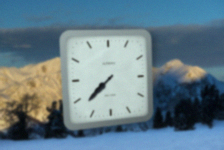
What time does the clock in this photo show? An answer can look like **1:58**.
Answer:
**7:38**
